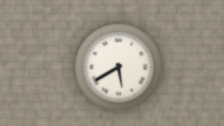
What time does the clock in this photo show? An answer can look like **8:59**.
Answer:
**5:40**
